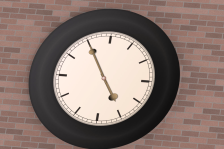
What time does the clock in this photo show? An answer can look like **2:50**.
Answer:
**4:55**
